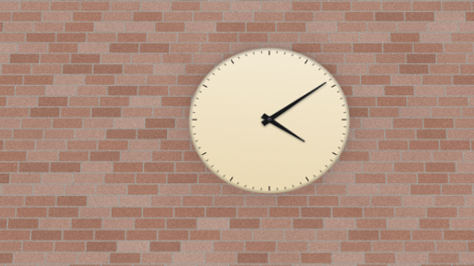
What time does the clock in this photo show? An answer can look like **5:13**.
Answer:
**4:09**
